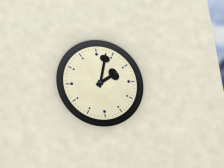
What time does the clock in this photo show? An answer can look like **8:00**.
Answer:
**2:03**
